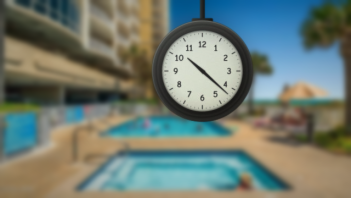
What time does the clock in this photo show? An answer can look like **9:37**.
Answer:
**10:22**
